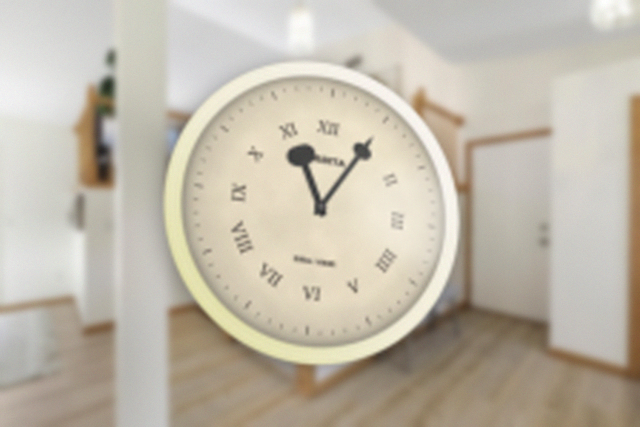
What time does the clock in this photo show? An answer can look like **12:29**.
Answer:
**11:05**
